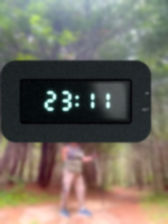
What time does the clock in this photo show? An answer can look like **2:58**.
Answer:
**23:11**
